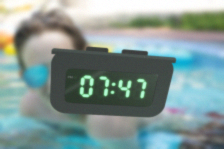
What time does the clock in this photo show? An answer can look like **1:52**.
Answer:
**7:47**
